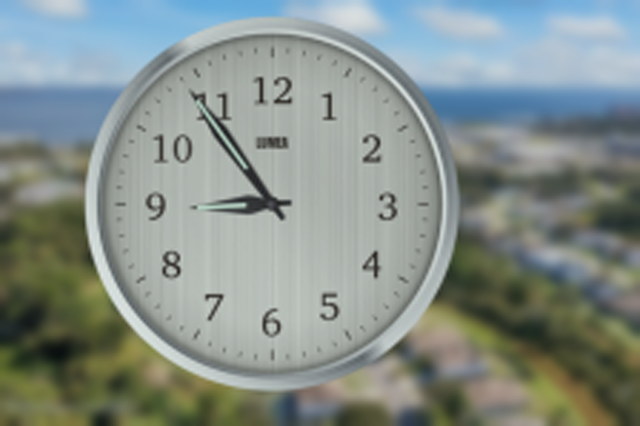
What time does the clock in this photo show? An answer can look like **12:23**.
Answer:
**8:54**
